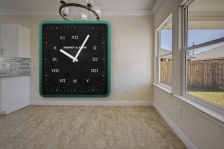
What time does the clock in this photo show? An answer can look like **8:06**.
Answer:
**10:05**
